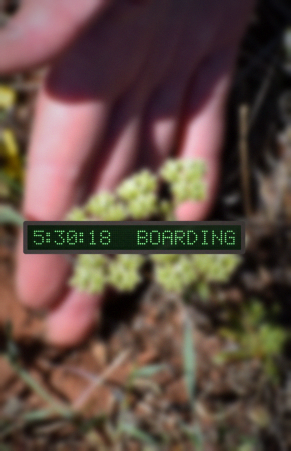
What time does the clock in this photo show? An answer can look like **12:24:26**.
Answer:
**5:30:18**
